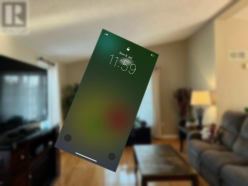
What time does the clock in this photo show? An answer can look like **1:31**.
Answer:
**11:59**
